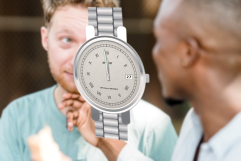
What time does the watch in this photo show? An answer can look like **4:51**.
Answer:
**11:59**
